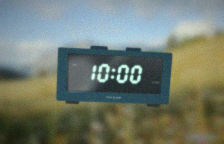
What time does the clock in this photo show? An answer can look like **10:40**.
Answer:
**10:00**
